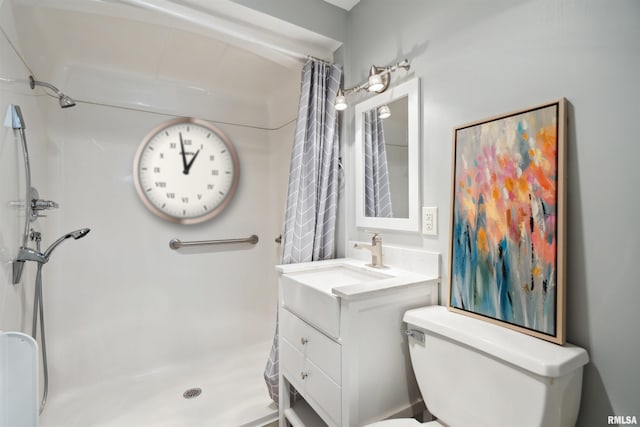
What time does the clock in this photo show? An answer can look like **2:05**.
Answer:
**12:58**
